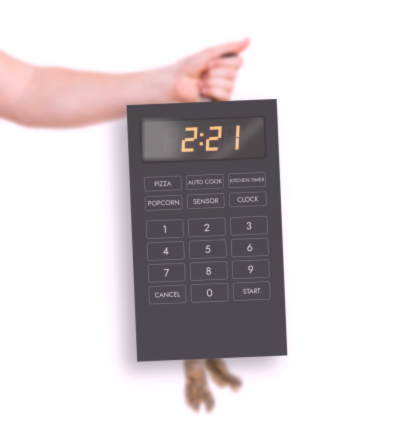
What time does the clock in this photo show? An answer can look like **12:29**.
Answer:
**2:21**
